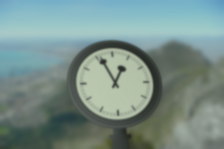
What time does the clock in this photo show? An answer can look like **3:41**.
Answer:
**12:56**
